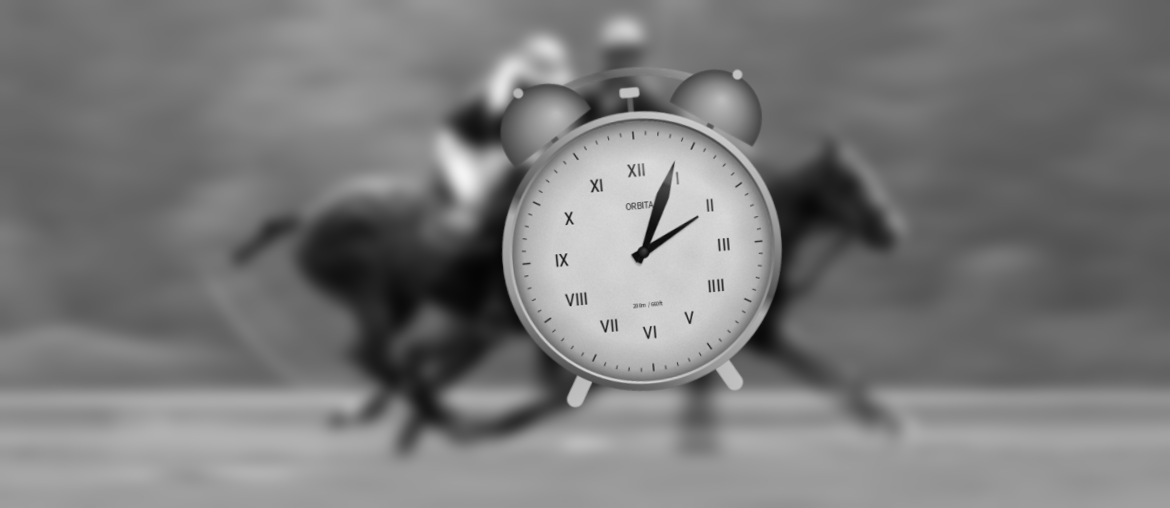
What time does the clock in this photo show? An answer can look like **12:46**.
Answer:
**2:04**
